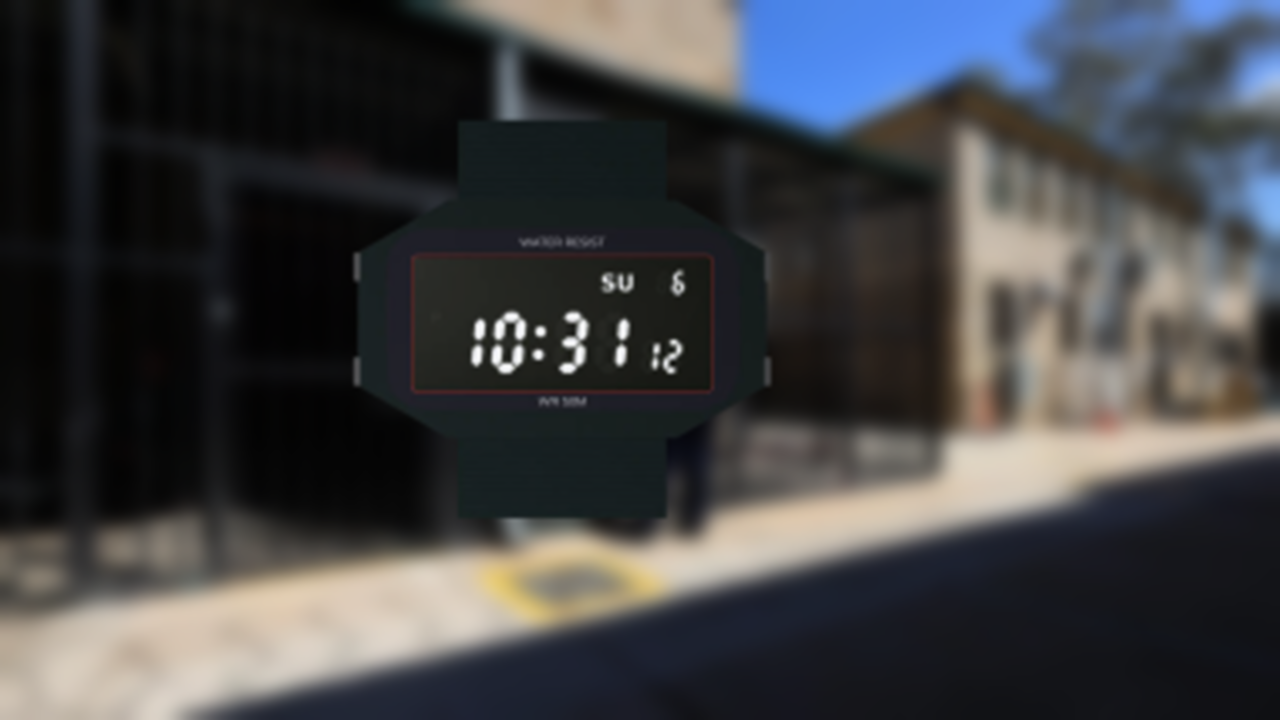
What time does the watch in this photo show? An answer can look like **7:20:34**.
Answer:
**10:31:12**
